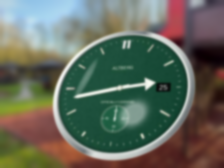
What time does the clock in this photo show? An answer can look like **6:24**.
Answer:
**2:43**
